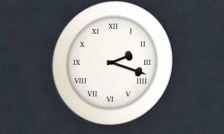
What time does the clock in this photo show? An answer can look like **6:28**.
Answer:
**2:18**
